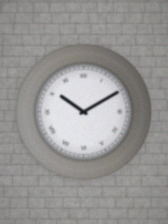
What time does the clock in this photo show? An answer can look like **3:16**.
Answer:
**10:10**
